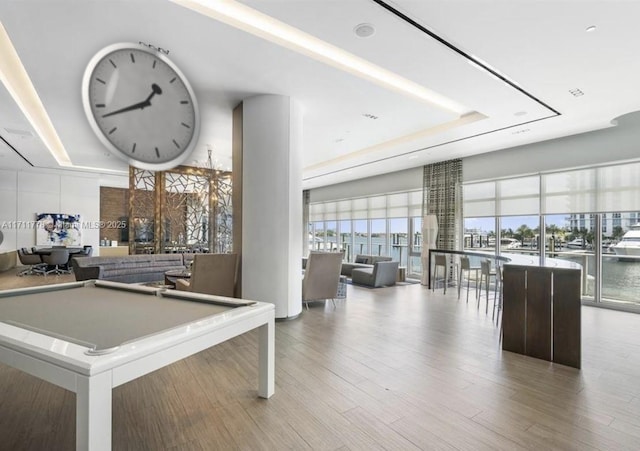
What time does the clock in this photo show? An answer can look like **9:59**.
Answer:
**1:43**
